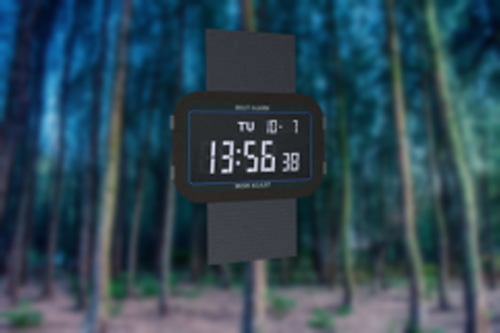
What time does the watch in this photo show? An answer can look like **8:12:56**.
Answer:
**13:56:38**
